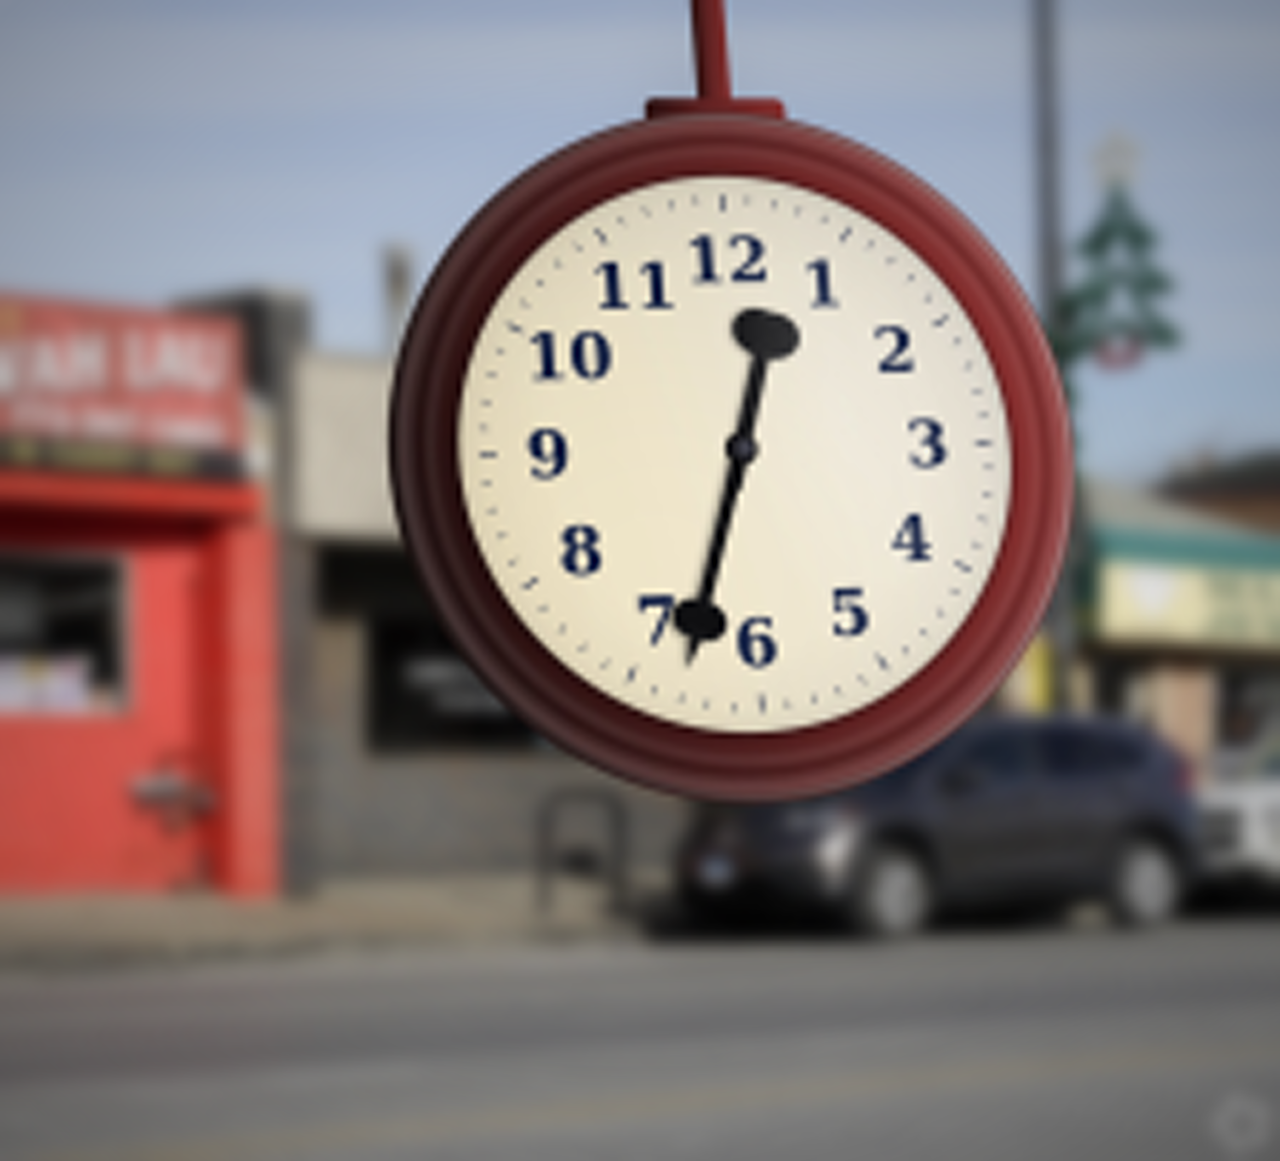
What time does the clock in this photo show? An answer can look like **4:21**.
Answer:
**12:33**
